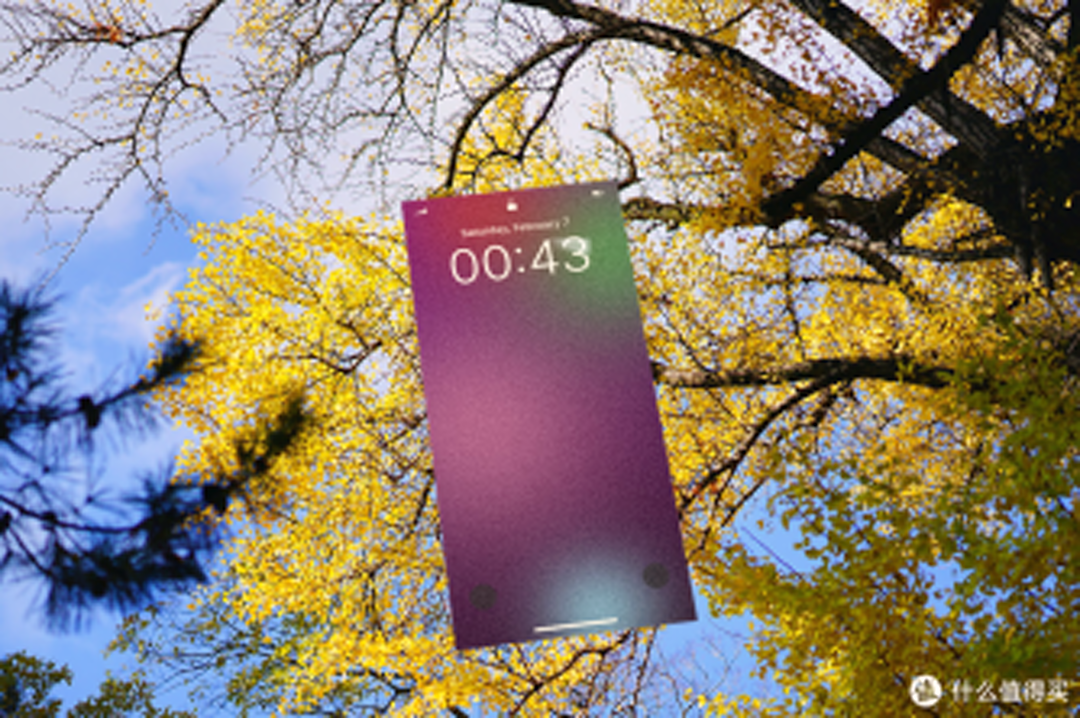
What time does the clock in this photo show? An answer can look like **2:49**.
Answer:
**0:43**
